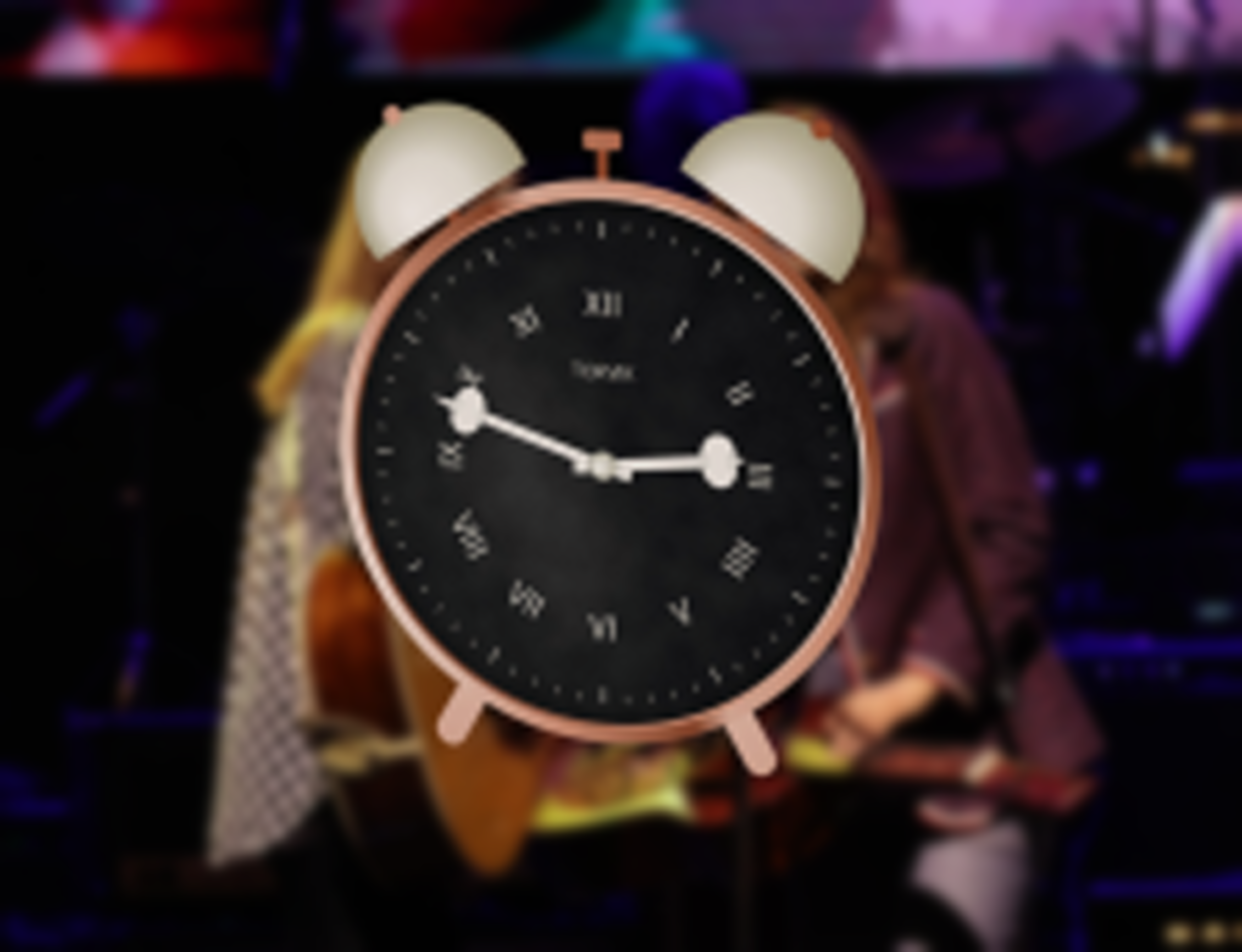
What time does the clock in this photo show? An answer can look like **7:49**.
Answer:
**2:48**
